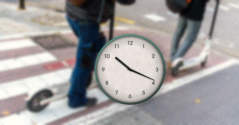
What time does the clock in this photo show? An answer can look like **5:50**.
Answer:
**10:19**
